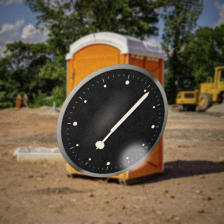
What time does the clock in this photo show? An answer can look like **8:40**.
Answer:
**7:06**
